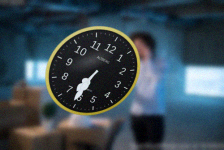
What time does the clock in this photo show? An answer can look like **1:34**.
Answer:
**6:31**
